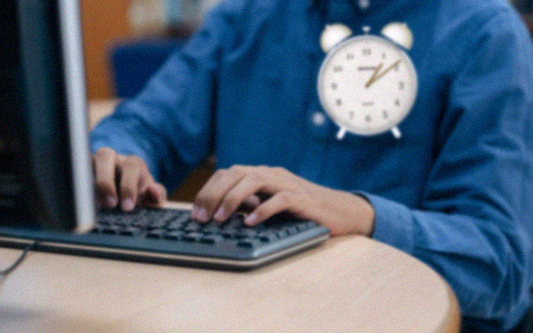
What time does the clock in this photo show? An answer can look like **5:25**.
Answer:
**1:09**
